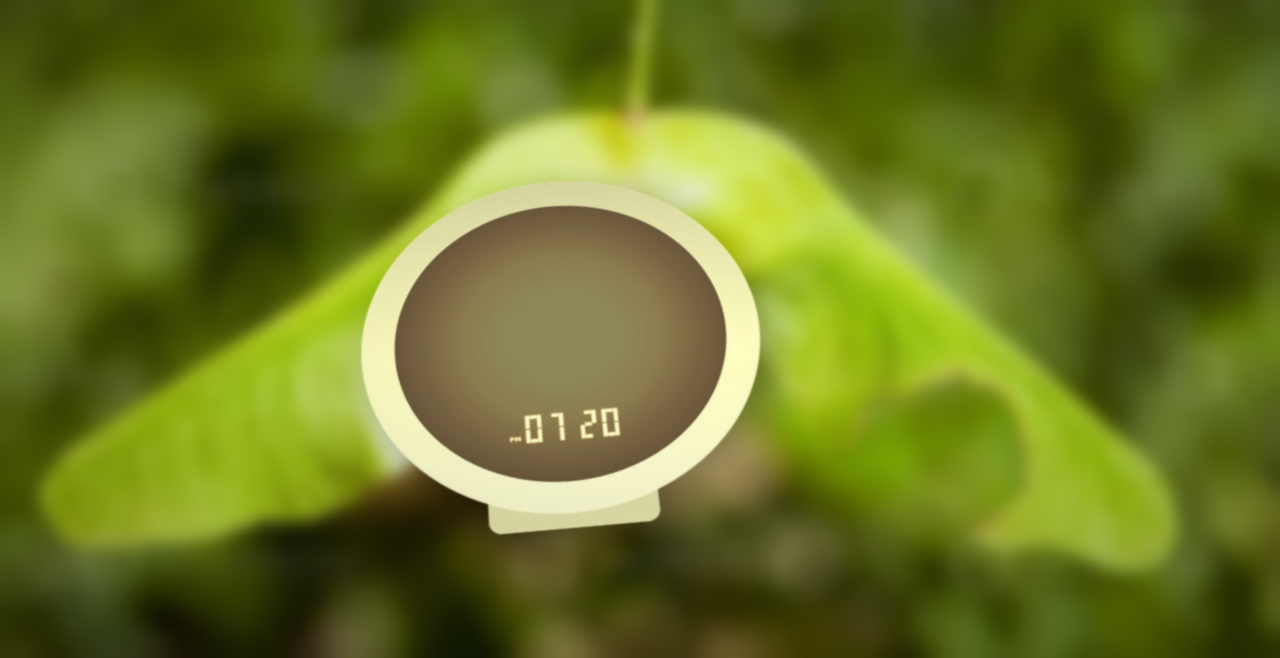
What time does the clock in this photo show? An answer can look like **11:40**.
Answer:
**7:20**
